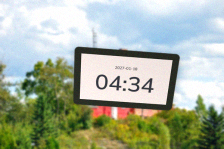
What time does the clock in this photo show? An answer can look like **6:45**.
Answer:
**4:34**
